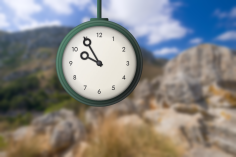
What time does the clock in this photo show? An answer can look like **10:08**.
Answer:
**9:55**
